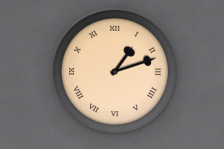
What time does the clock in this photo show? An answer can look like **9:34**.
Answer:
**1:12**
